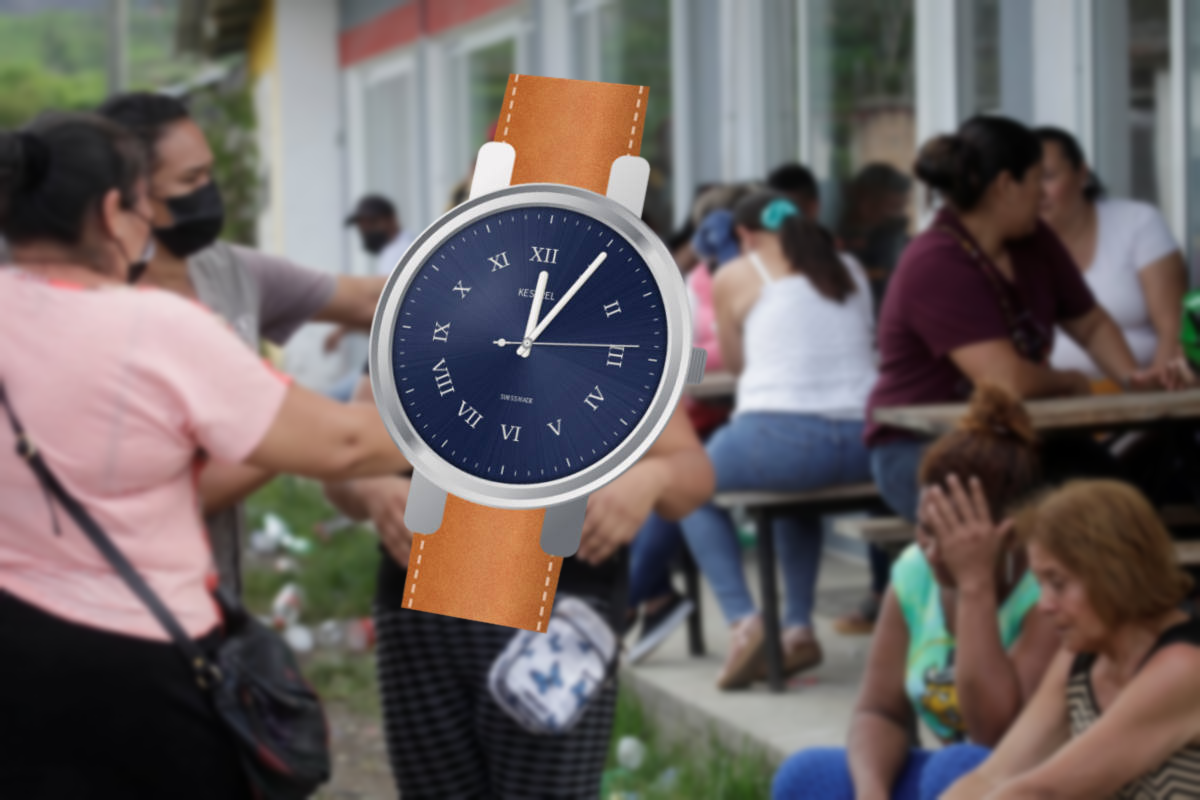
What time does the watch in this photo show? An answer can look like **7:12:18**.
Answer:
**12:05:14**
